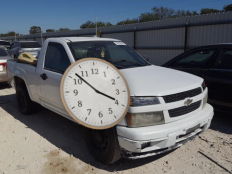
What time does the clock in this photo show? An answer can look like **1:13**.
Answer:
**3:52**
